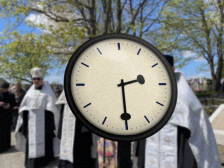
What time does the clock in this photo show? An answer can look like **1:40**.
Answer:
**2:30**
